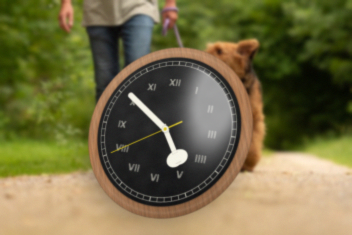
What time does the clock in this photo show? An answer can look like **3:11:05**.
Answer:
**4:50:40**
